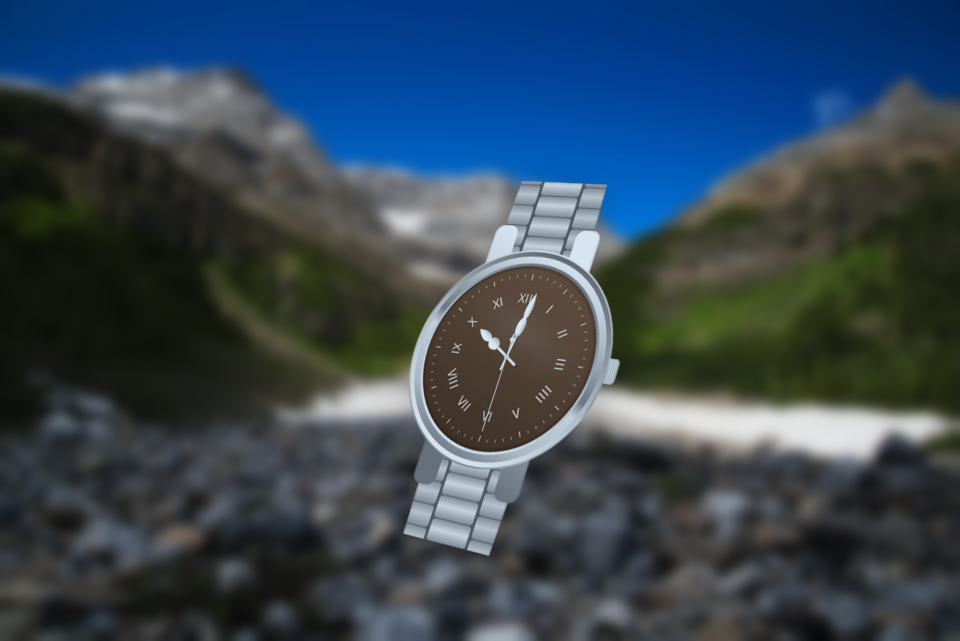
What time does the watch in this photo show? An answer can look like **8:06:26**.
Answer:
**10:01:30**
